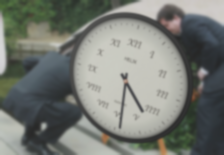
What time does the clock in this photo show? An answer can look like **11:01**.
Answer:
**4:29**
